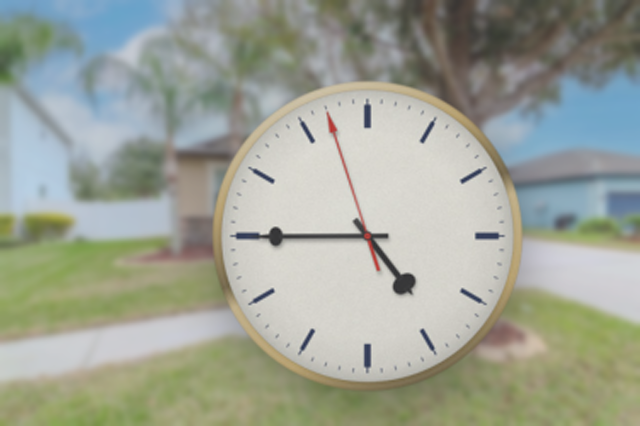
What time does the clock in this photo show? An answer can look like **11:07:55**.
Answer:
**4:44:57**
